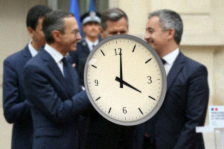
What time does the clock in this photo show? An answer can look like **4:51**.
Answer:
**4:01**
